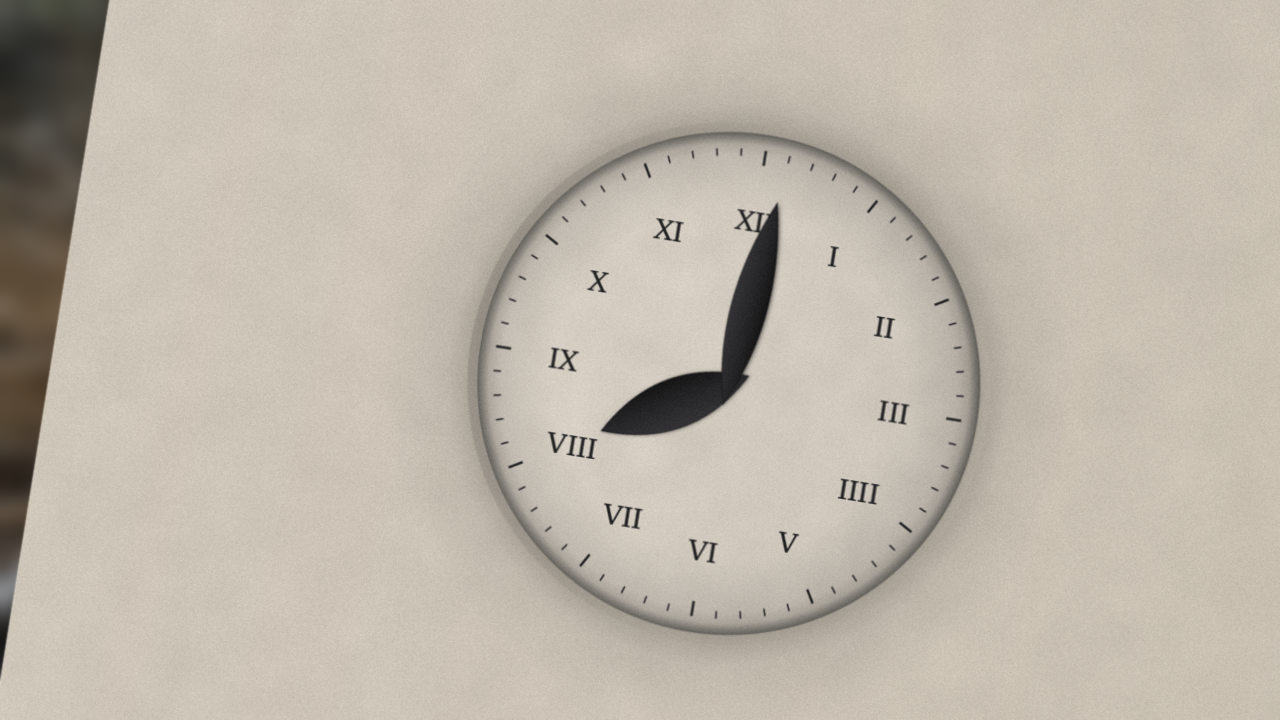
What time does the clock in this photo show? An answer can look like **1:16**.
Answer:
**8:01**
